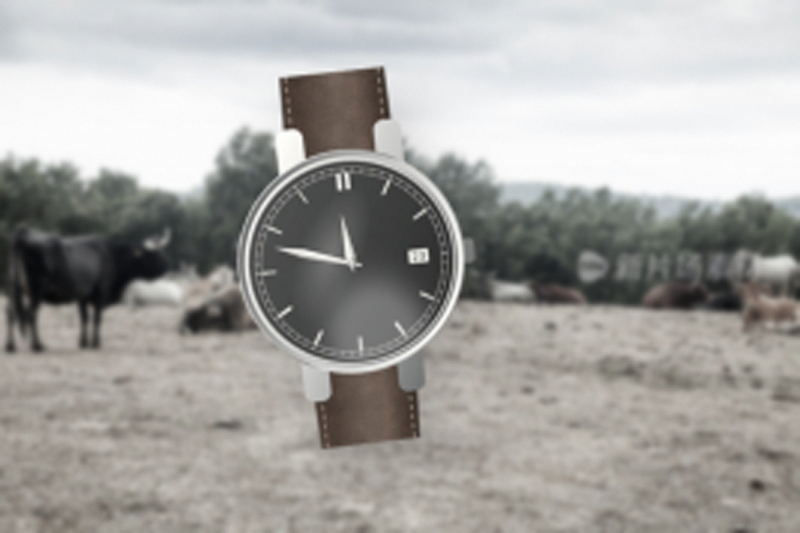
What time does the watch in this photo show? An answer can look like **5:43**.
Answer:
**11:48**
